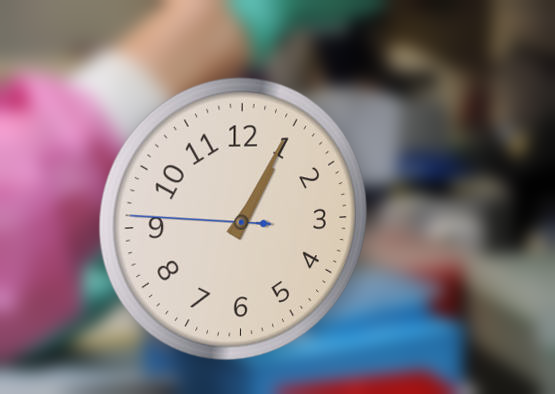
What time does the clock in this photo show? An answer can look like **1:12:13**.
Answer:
**1:04:46**
